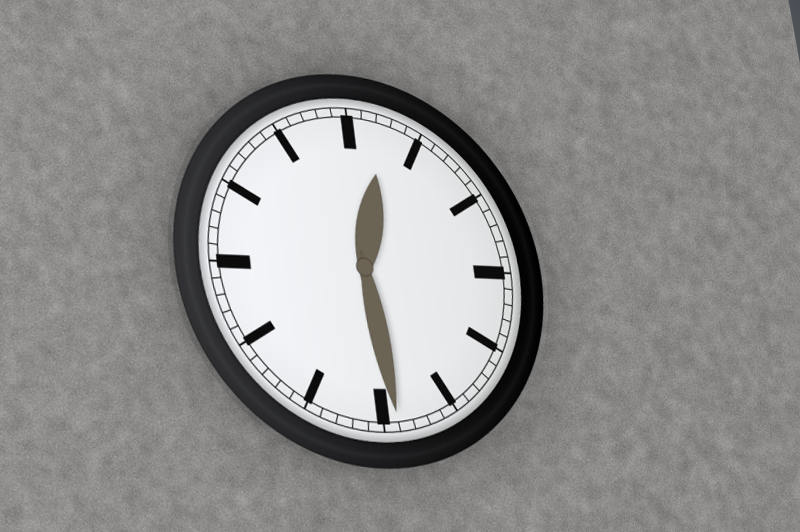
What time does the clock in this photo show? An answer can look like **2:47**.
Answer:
**12:29**
